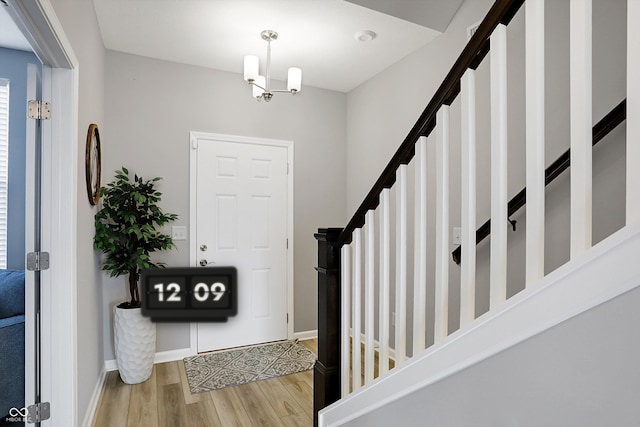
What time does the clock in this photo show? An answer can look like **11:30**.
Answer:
**12:09**
